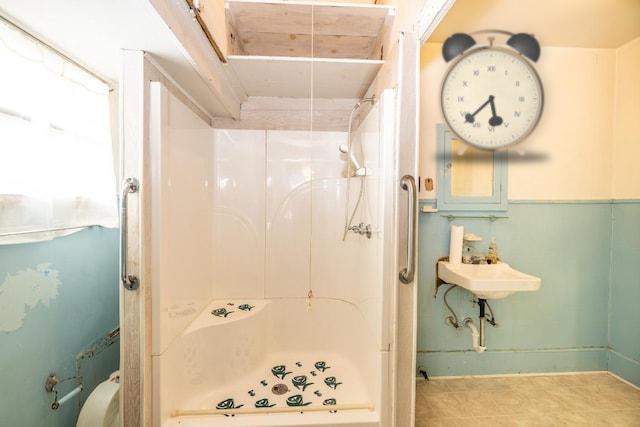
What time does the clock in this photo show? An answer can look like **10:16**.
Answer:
**5:38**
